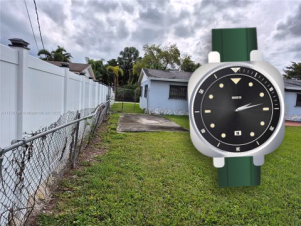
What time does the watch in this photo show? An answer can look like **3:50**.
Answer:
**2:13**
